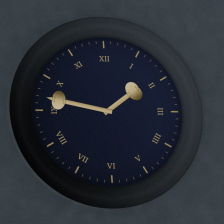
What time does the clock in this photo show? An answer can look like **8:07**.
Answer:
**1:47**
